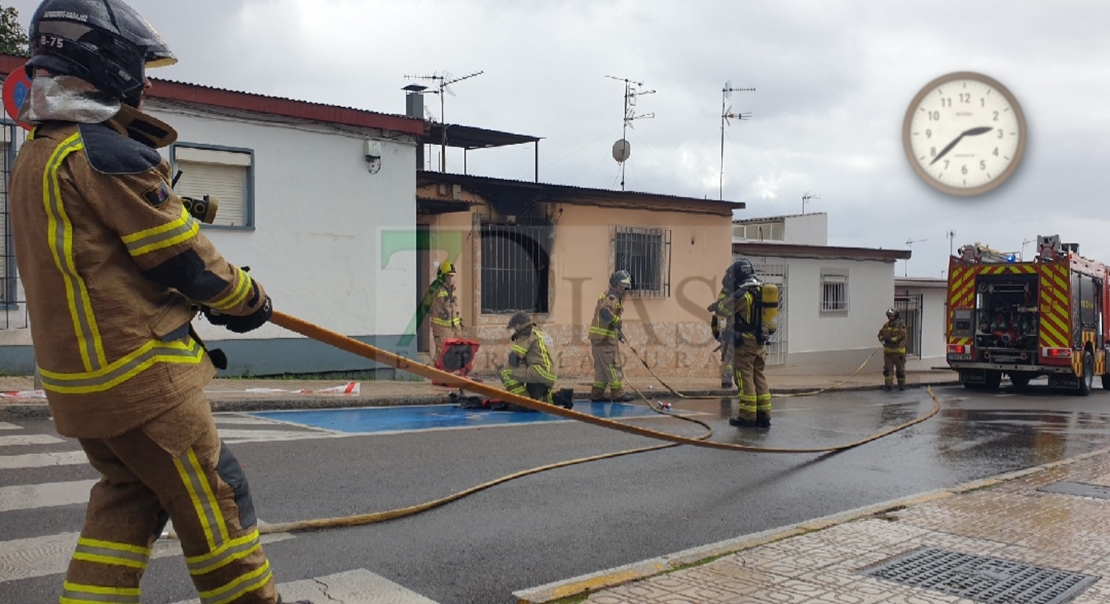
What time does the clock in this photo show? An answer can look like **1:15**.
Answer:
**2:38**
